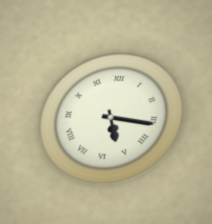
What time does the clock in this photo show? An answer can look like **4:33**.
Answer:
**5:16**
